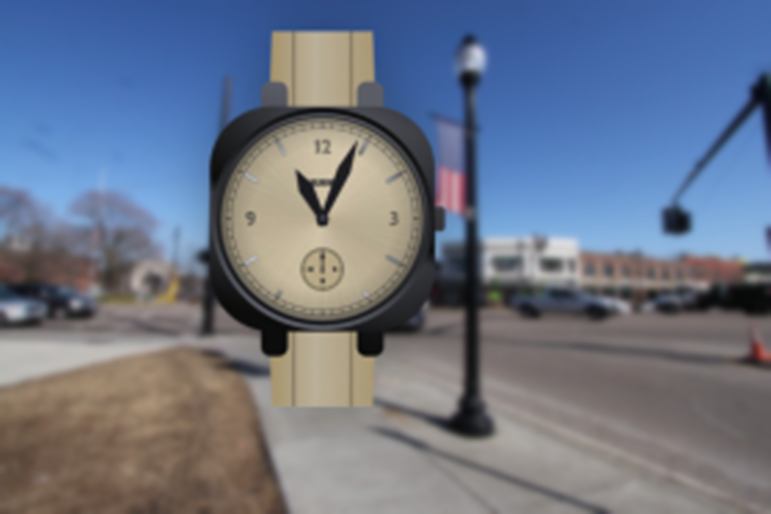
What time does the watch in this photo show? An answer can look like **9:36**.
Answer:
**11:04**
